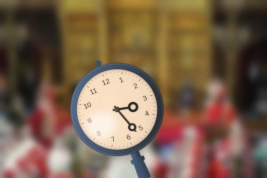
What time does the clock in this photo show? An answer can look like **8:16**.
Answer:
**3:27**
